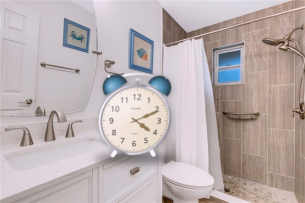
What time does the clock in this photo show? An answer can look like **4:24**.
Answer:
**4:11**
